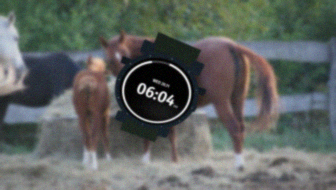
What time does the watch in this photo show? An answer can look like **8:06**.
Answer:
**6:04**
